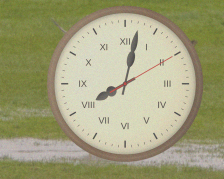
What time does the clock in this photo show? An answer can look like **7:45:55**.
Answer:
**8:02:10**
